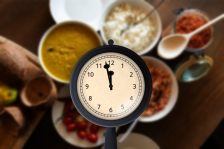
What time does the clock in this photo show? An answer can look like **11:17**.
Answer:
**11:58**
